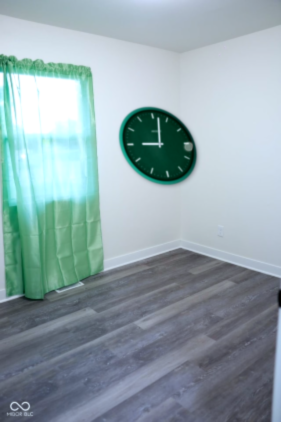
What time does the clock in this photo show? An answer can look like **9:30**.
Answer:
**9:02**
